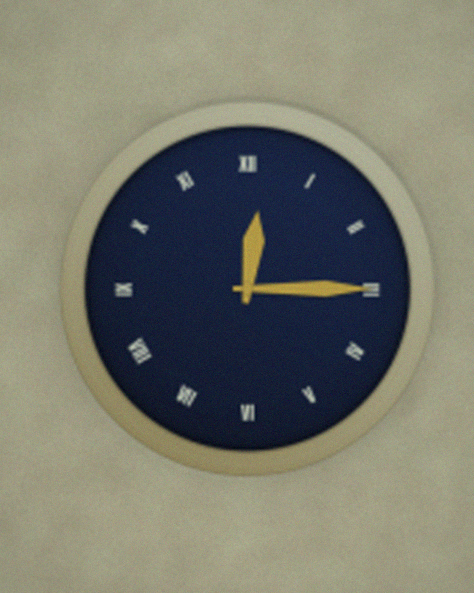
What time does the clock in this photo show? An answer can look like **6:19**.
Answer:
**12:15**
